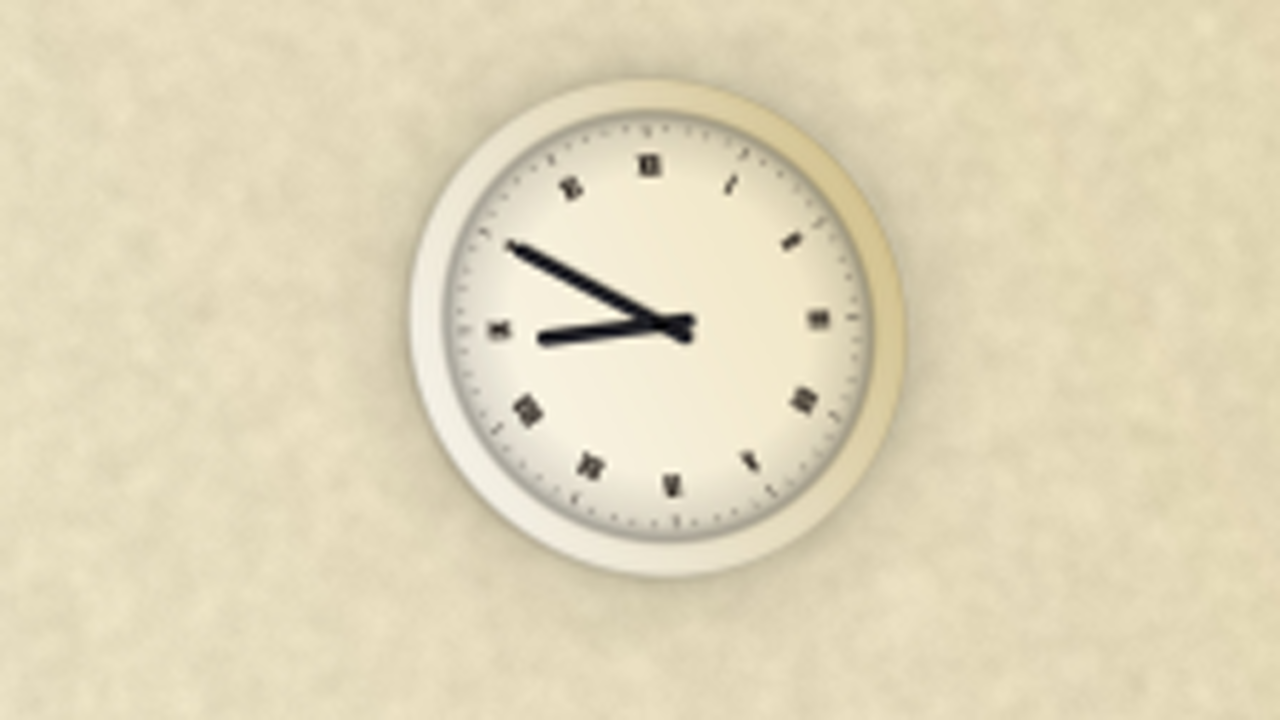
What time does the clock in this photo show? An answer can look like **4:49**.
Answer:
**8:50**
